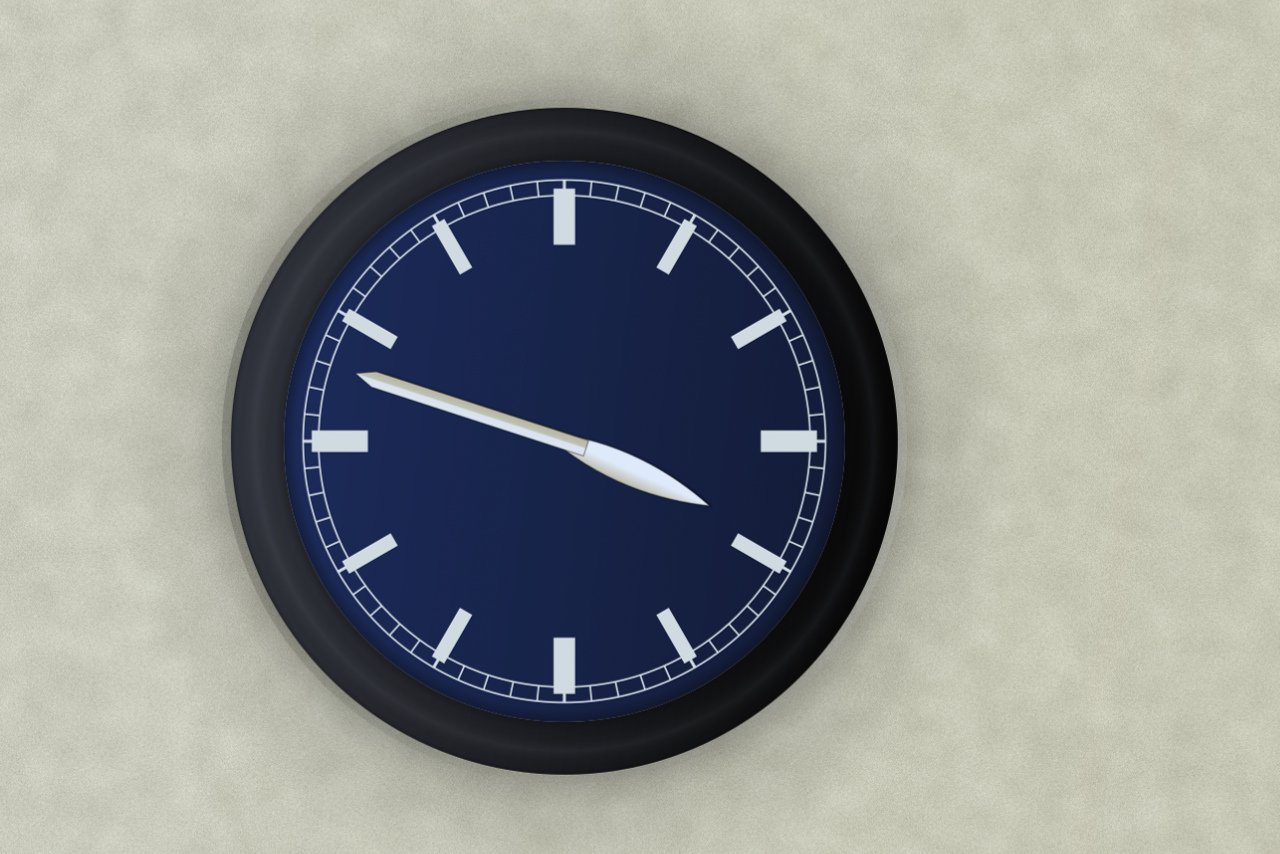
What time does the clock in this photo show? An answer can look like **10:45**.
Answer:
**3:48**
